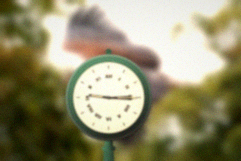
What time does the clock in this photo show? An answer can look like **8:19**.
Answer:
**9:15**
